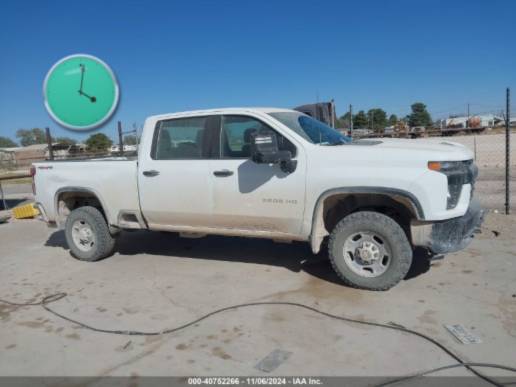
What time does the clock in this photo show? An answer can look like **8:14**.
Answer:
**4:01**
